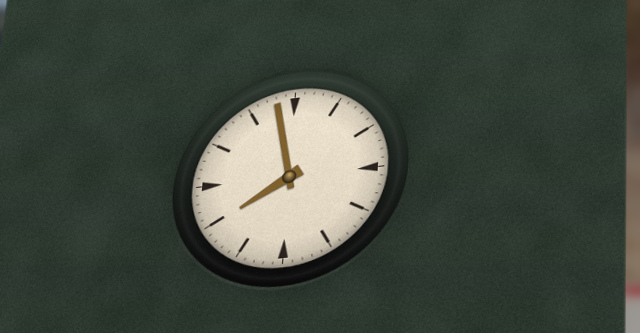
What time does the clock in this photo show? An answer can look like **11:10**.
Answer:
**7:58**
